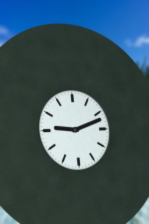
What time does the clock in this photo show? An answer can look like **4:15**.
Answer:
**9:12**
